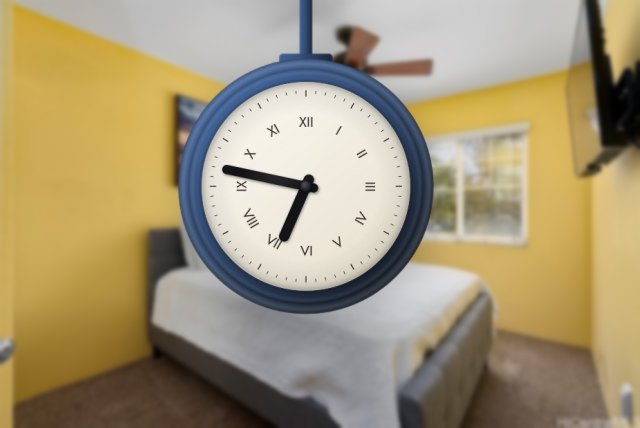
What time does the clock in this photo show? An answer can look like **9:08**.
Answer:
**6:47**
